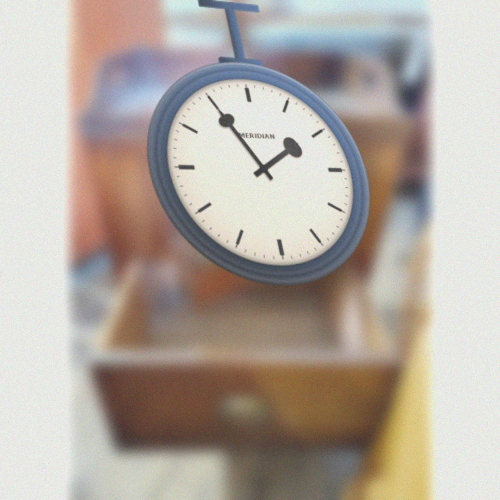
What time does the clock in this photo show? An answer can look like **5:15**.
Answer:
**1:55**
